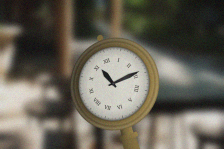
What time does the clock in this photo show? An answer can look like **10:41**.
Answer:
**11:14**
